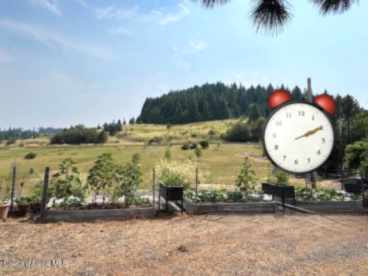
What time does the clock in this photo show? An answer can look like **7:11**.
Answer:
**2:10**
